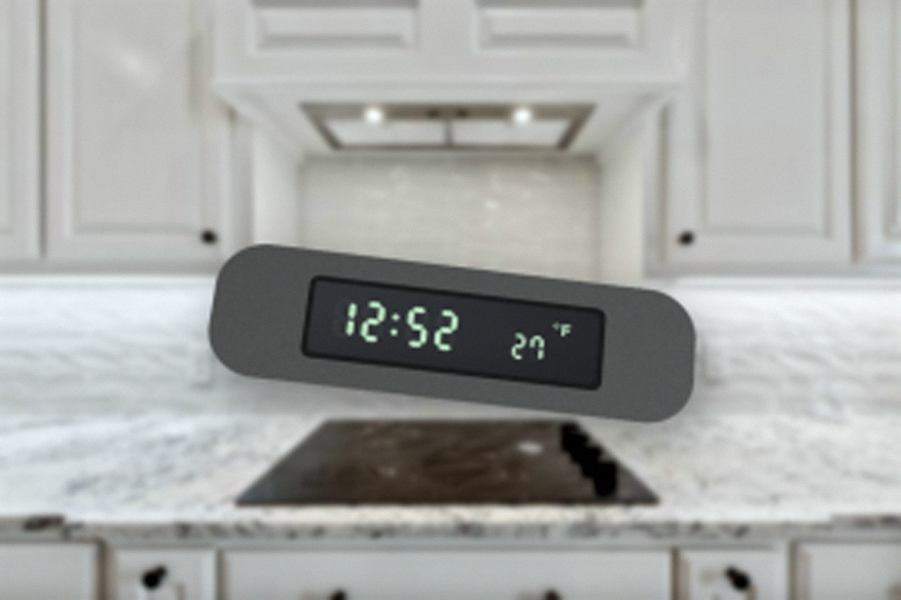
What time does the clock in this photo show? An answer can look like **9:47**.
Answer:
**12:52**
